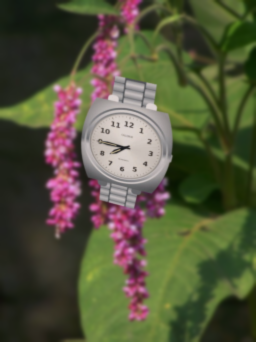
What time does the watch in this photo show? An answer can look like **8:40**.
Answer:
**7:45**
